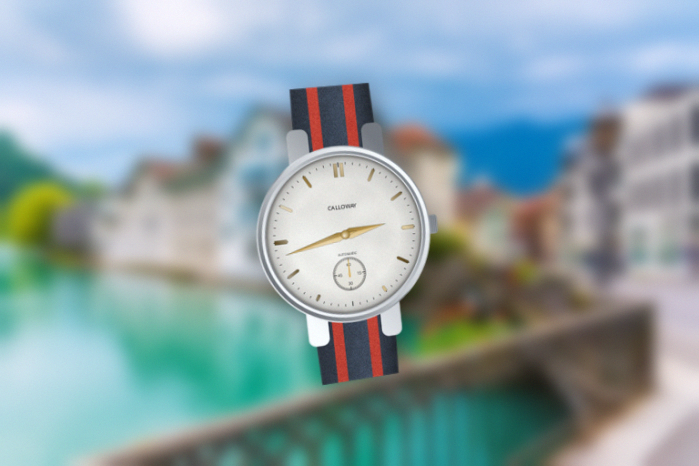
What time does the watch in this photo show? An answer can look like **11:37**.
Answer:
**2:43**
